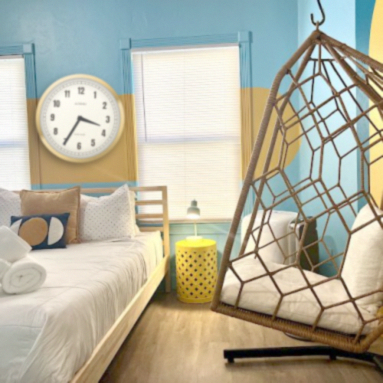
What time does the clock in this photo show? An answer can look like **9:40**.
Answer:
**3:35**
